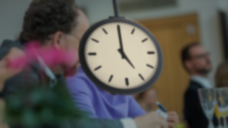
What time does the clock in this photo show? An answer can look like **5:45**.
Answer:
**5:00**
